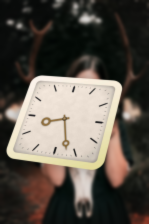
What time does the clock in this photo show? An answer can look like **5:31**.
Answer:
**8:27**
